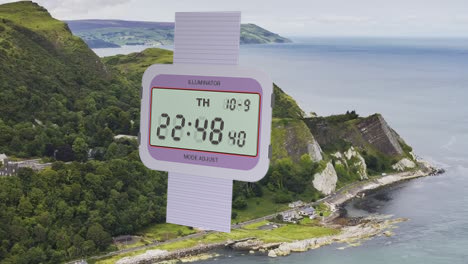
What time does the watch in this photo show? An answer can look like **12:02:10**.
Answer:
**22:48:40**
